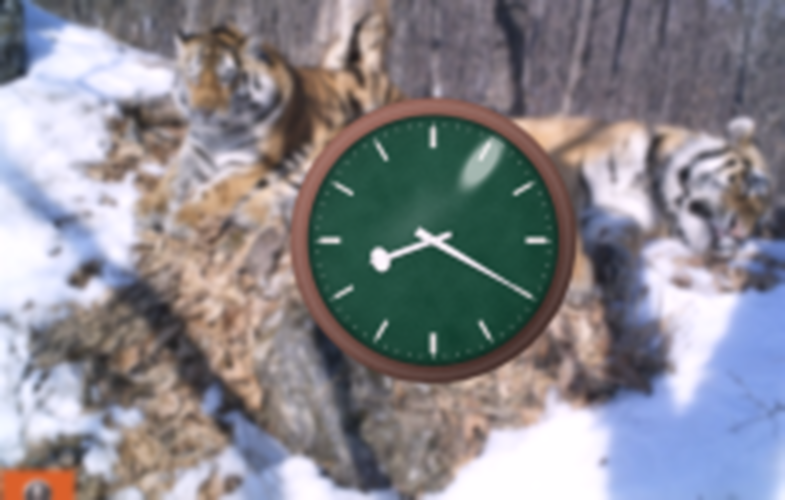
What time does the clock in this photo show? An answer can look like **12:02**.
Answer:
**8:20**
